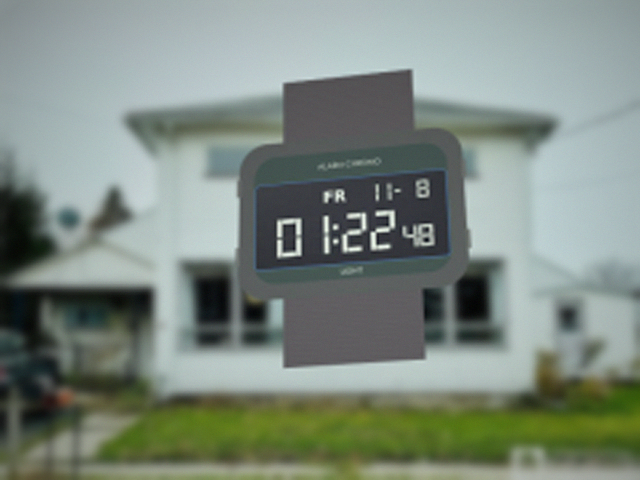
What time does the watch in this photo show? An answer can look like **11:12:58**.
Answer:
**1:22:48**
